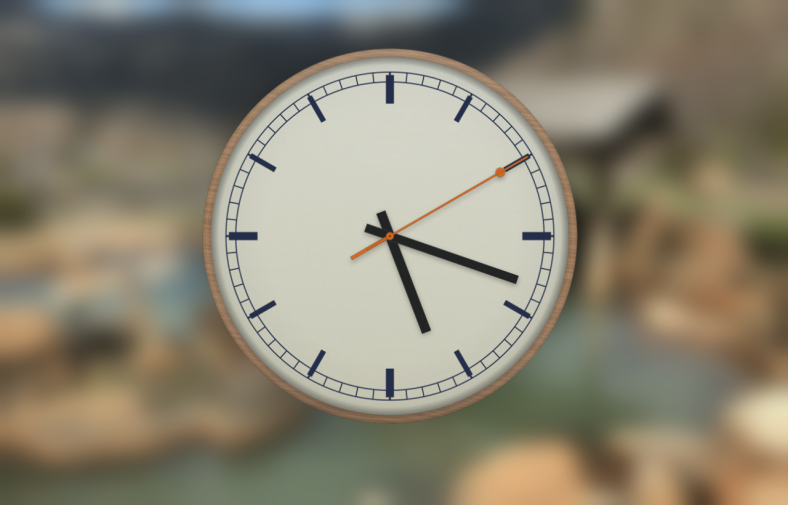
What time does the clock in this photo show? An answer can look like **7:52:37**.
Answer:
**5:18:10**
